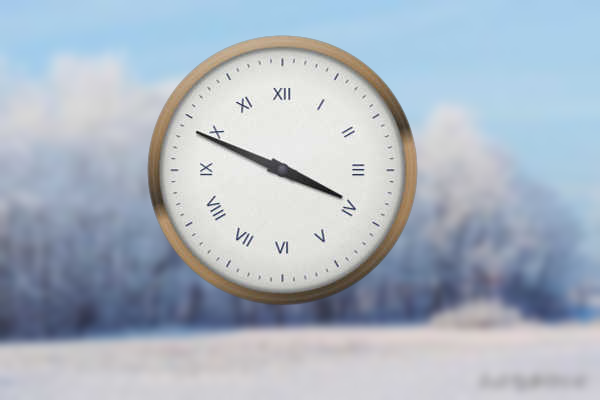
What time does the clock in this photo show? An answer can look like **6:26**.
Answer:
**3:49**
